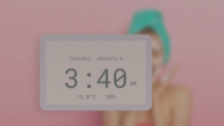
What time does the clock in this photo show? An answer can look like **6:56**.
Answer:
**3:40**
